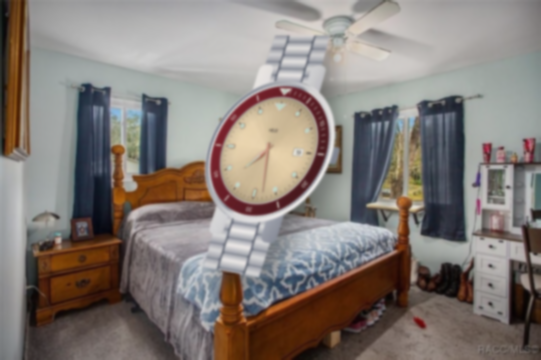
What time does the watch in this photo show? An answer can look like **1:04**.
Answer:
**7:28**
